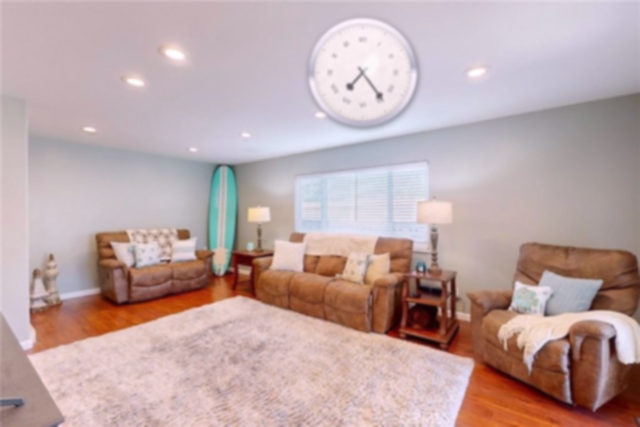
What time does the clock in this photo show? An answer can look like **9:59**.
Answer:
**7:24**
